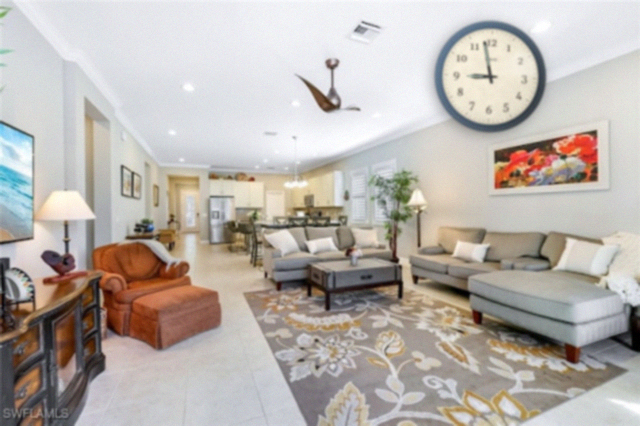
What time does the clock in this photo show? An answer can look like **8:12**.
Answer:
**8:58**
